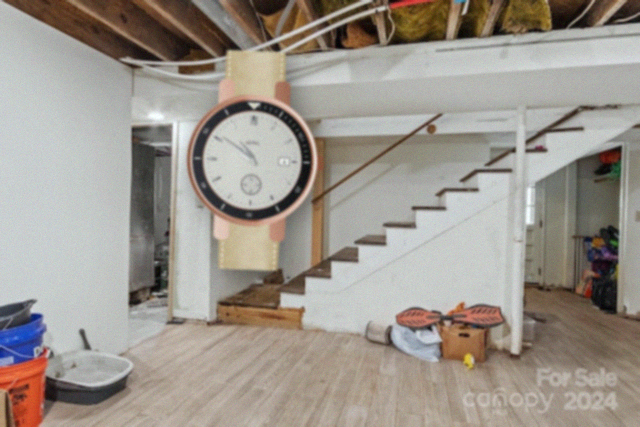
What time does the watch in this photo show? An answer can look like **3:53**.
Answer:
**10:51**
